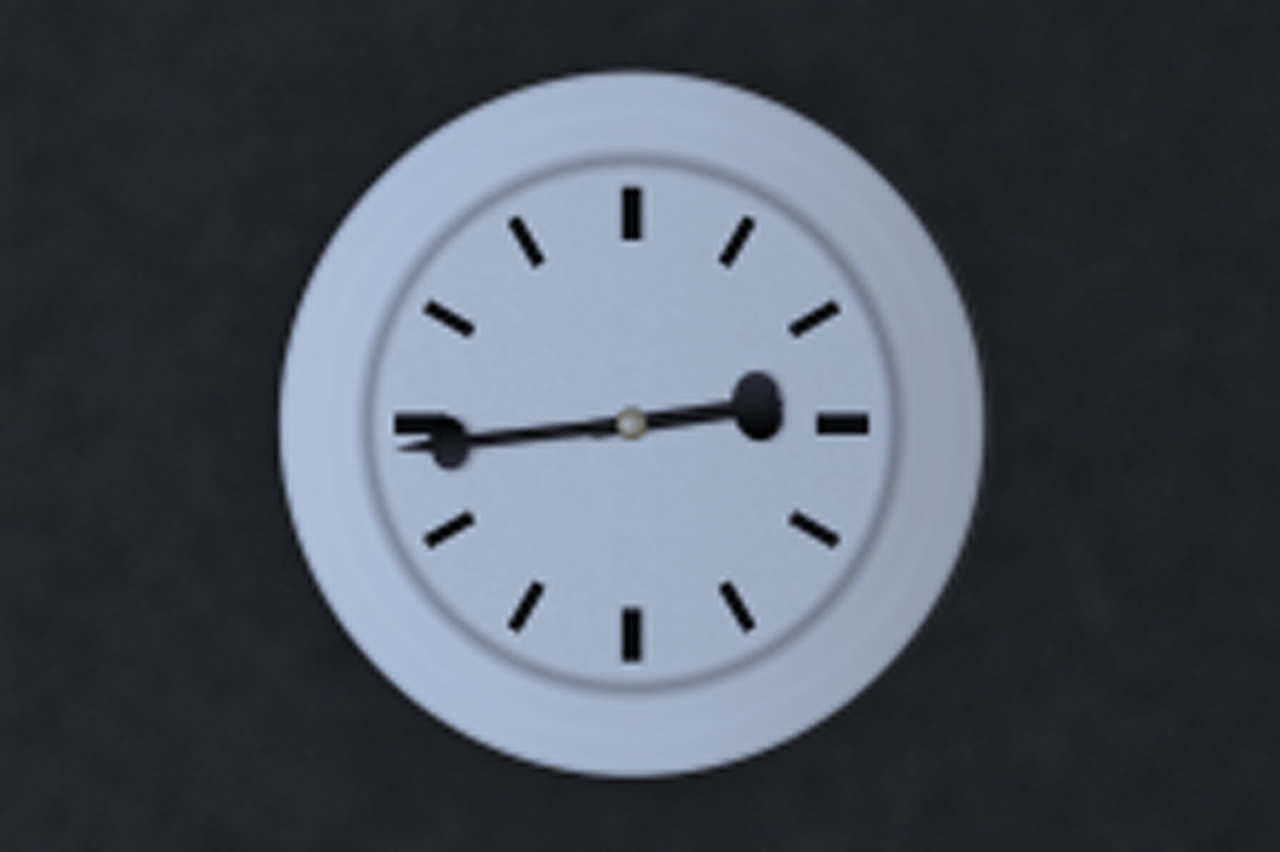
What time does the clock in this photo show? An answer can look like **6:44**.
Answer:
**2:44**
